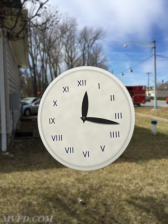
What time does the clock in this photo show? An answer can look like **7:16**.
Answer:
**12:17**
